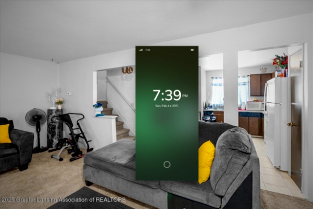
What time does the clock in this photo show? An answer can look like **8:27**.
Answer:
**7:39**
